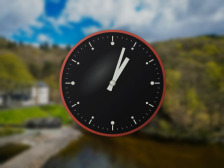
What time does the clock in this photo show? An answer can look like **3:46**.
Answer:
**1:03**
